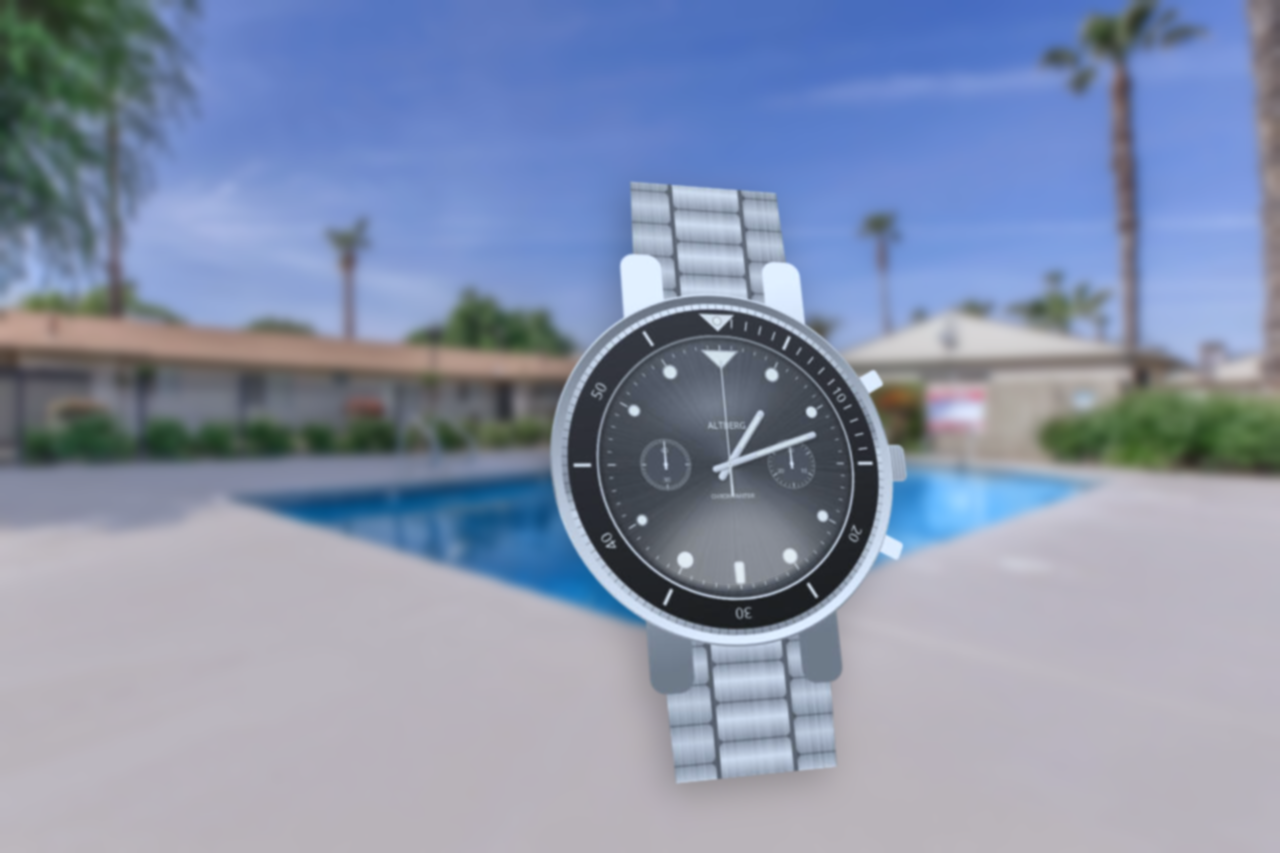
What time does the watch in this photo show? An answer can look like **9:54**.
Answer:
**1:12**
